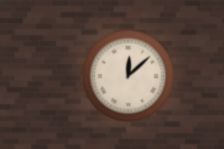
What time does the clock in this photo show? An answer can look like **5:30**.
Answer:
**12:08**
